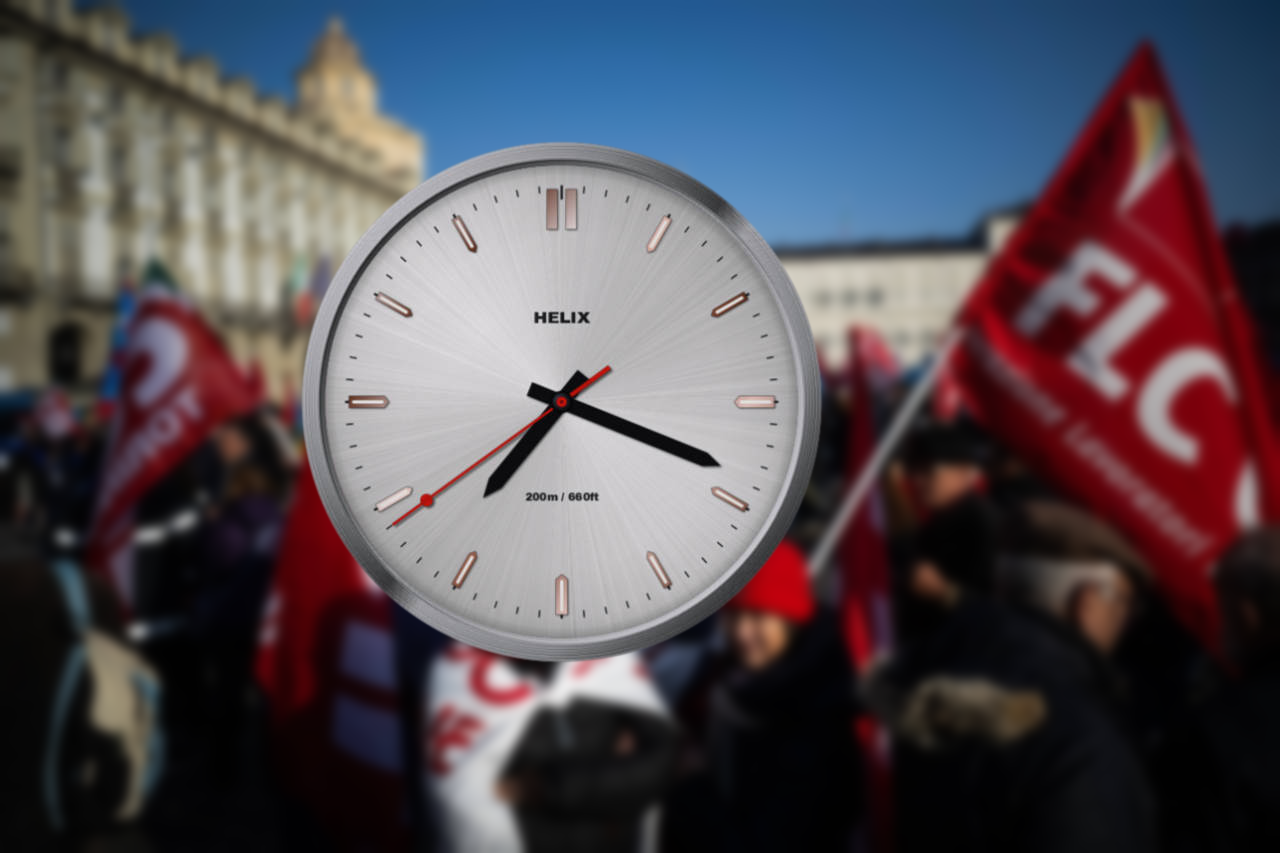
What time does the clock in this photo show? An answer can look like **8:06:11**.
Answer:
**7:18:39**
